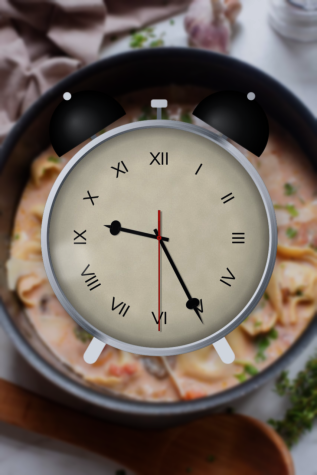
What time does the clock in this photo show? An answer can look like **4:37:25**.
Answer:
**9:25:30**
